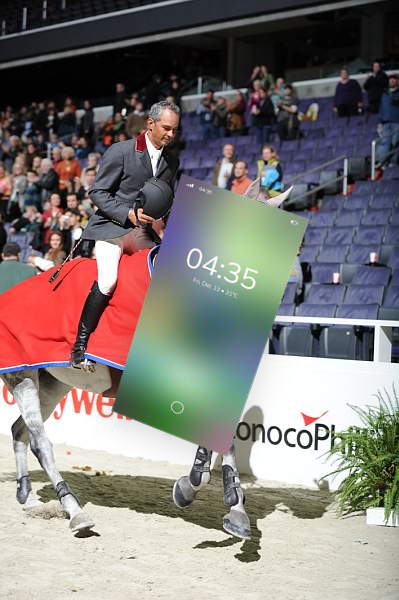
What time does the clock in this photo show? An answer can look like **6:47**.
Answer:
**4:35**
